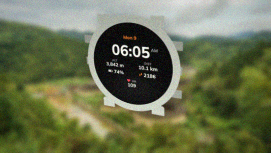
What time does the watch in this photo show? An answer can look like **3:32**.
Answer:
**6:05**
